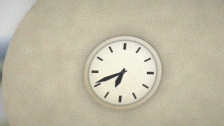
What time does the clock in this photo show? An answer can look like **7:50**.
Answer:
**6:41**
